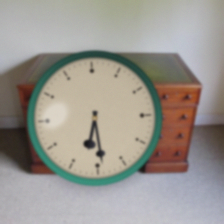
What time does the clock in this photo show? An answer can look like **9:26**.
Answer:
**6:29**
